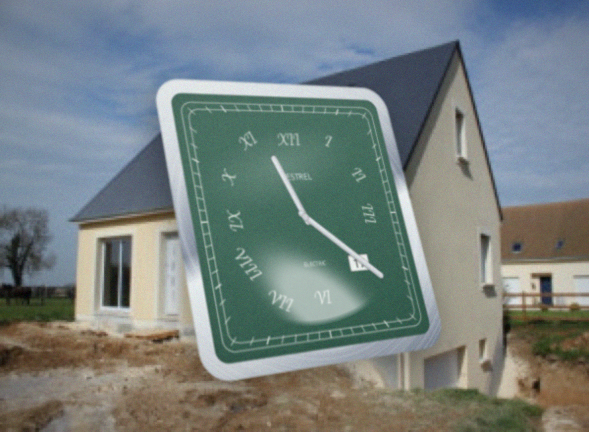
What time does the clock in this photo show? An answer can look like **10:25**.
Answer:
**11:22**
